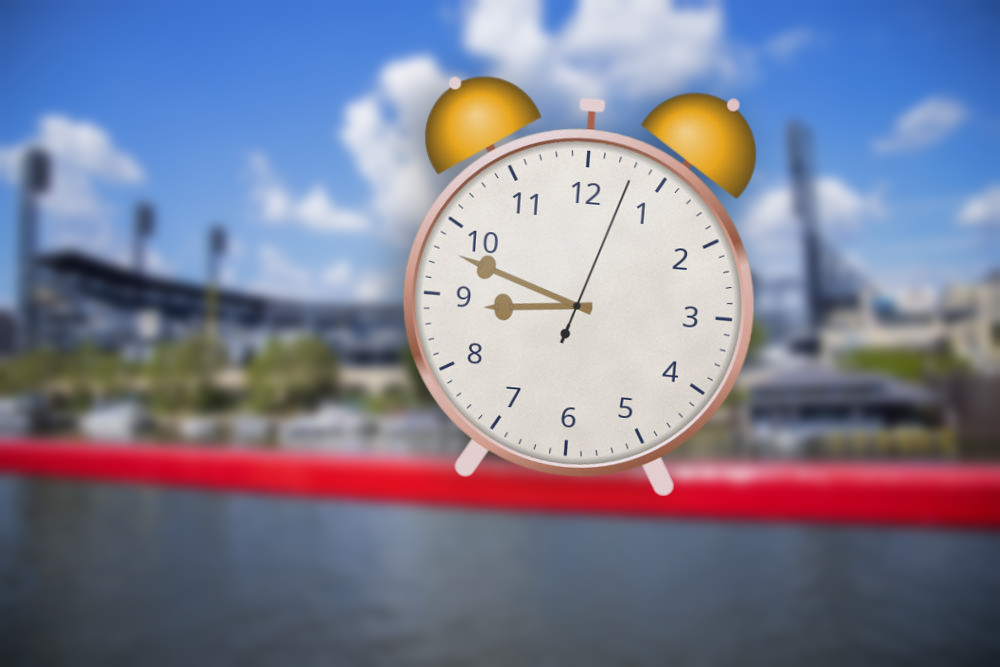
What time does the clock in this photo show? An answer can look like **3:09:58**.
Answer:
**8:48:03**
